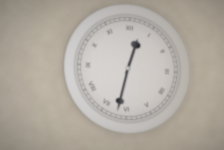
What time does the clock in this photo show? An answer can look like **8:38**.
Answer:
**12:32**
